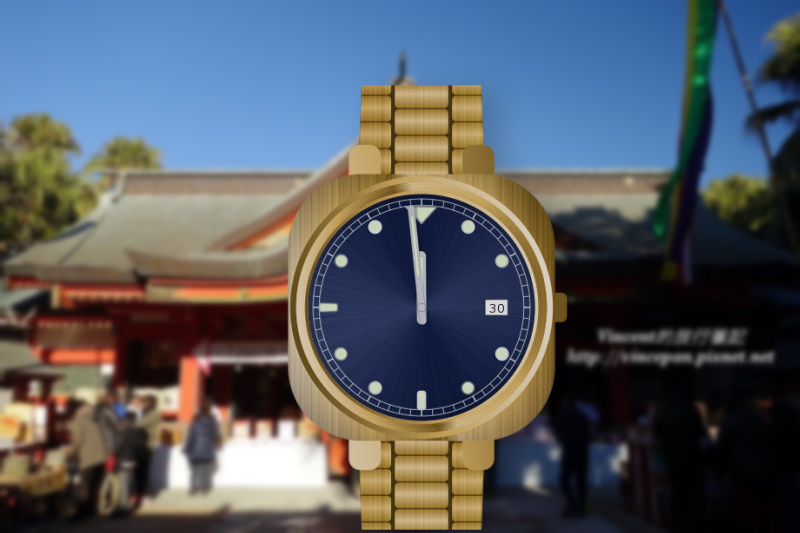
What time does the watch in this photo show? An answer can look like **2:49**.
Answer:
**11:59**
